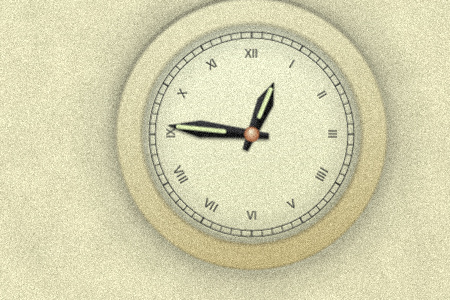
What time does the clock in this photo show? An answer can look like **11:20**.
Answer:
**12:46**
